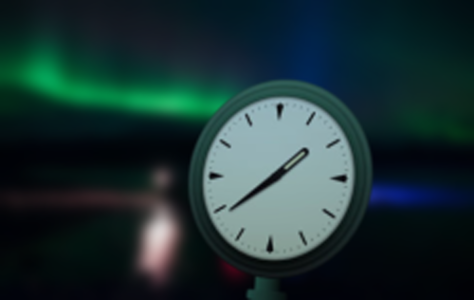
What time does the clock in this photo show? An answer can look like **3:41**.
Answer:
**1:39**
